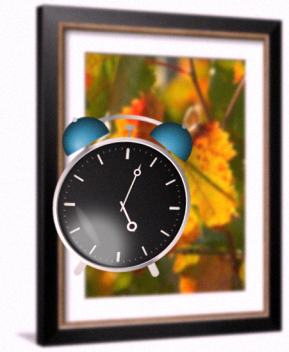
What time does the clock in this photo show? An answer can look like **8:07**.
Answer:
**5:03**
